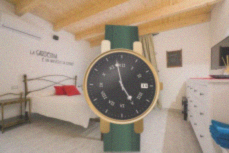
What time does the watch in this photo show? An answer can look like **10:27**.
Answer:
**4:58**
